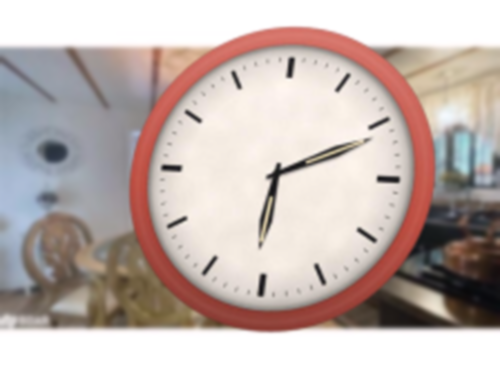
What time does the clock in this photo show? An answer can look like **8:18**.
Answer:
**6:11**
